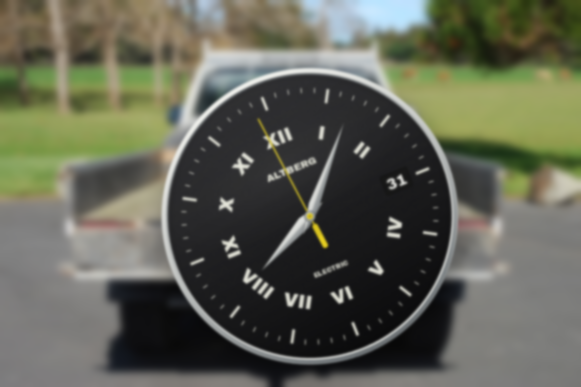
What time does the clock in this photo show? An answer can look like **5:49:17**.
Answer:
**8:06:59**
